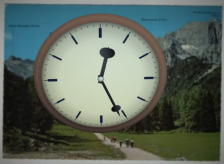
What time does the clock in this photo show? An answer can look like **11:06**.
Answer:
**12:26**
